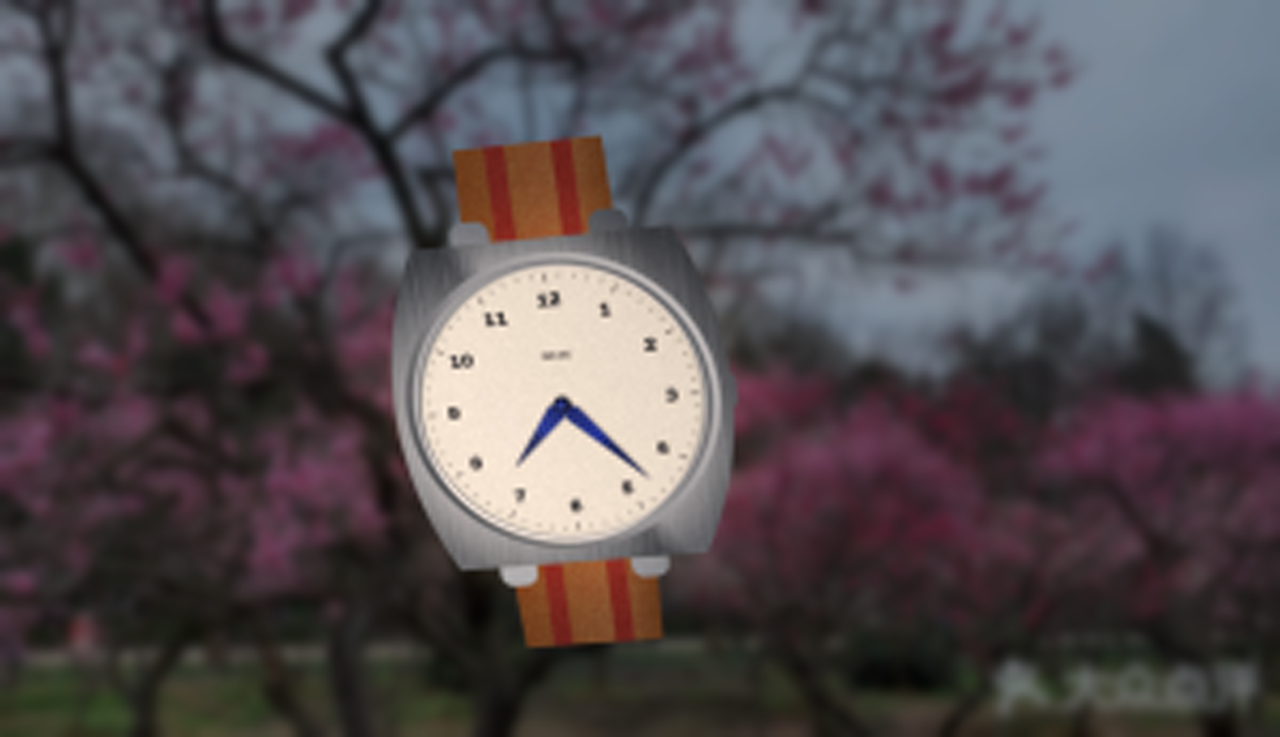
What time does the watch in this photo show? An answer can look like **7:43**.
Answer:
**7:23**
